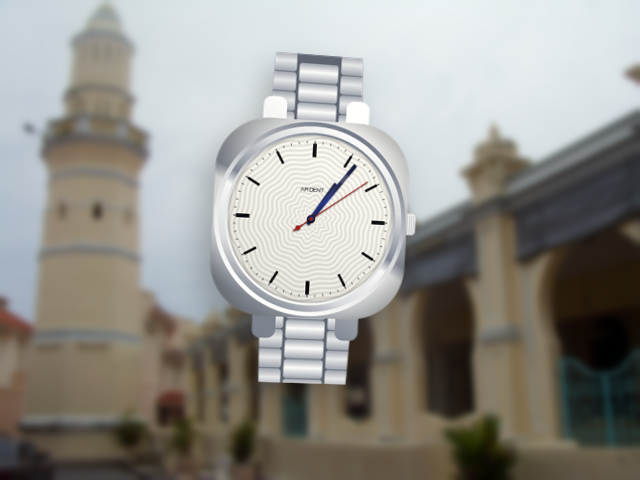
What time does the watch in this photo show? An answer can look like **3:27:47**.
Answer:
**1:06:09**
